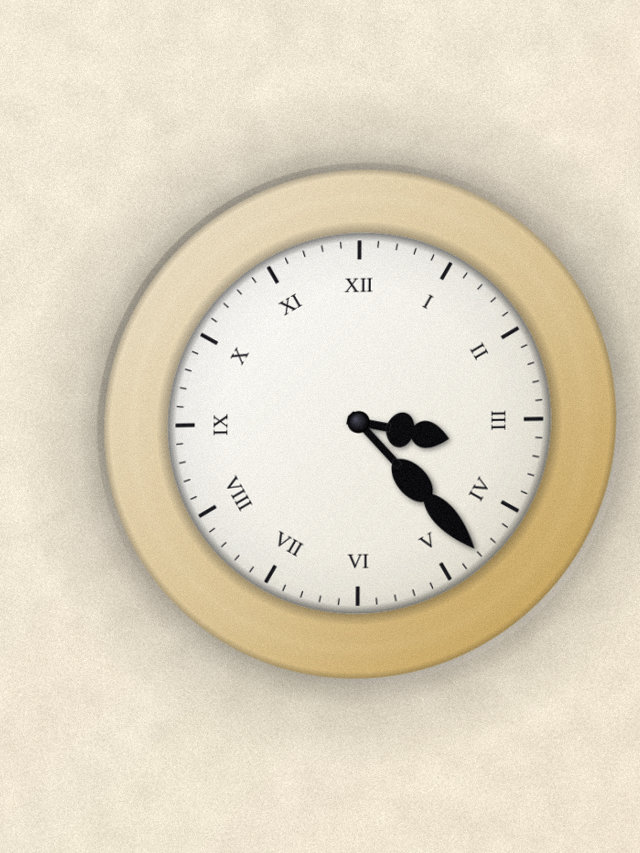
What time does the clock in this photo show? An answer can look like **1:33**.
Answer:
**3:23**
